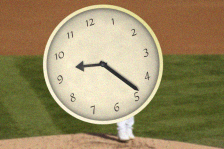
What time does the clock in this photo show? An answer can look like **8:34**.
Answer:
**9:24**
